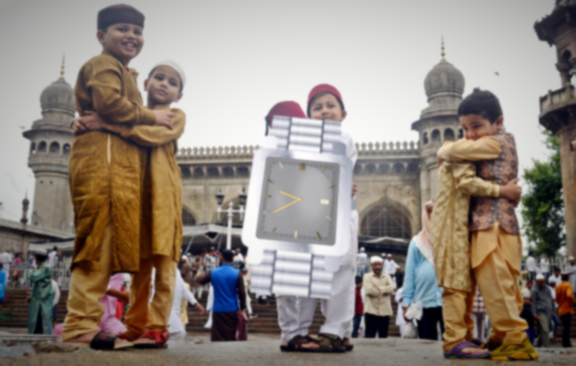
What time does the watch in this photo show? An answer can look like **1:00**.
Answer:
**9:39**
